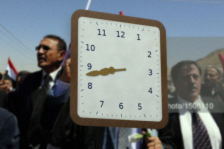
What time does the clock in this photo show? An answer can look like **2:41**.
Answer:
**8:43**
